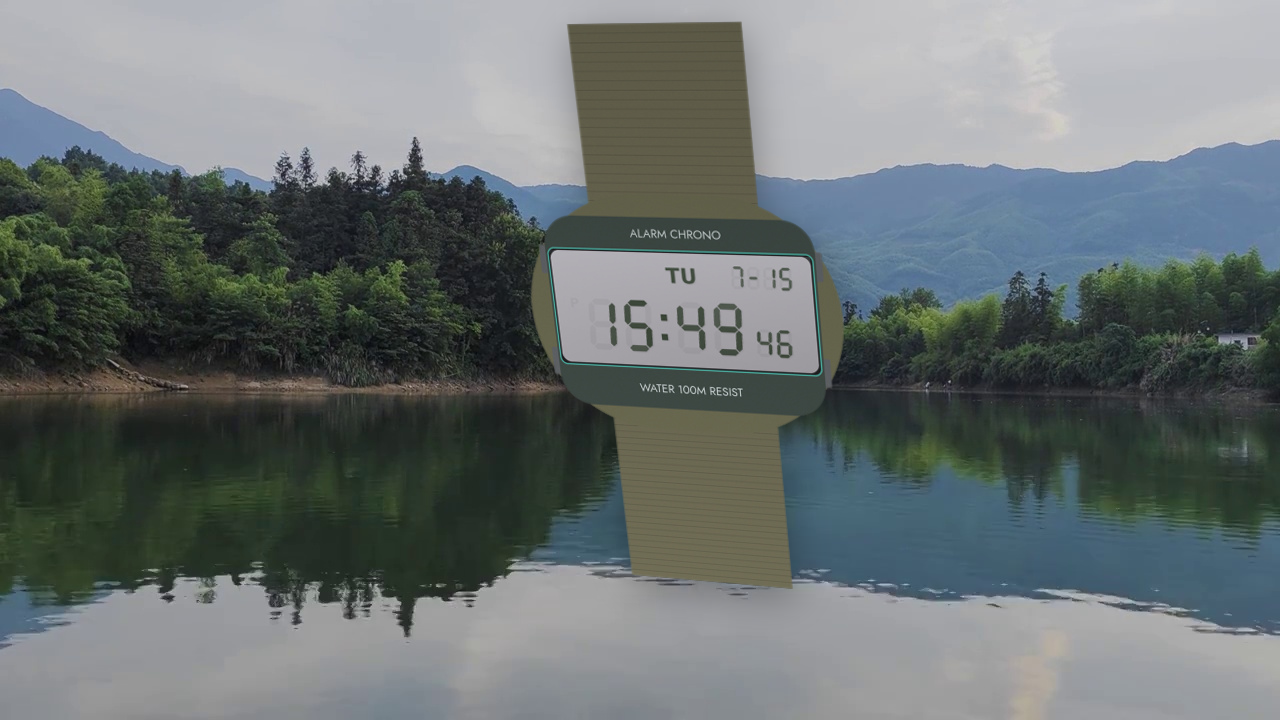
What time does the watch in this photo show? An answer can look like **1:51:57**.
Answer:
**15:49:46**
